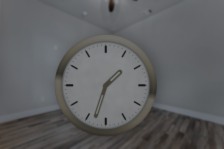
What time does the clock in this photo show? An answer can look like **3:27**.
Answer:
**1:33**
